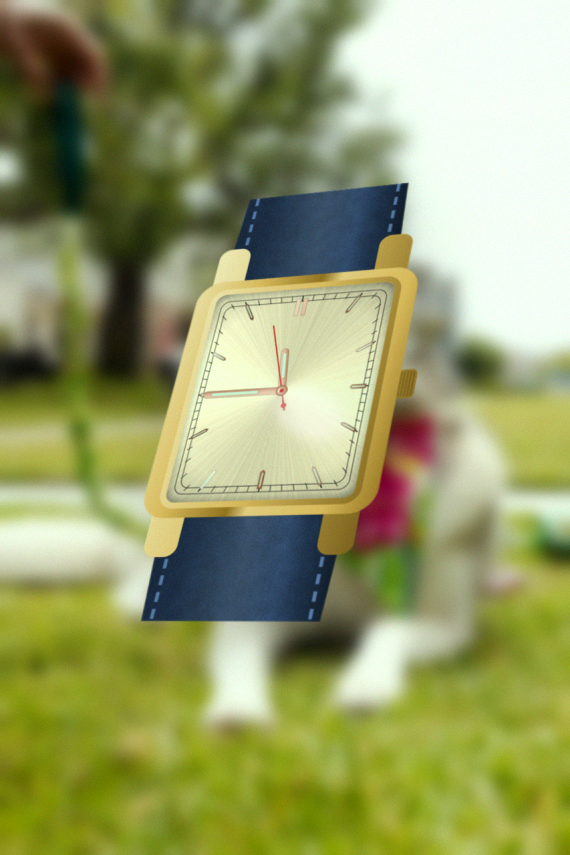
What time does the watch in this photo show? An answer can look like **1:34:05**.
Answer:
**11:44:57**
